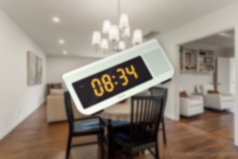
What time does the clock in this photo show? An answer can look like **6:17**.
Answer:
**8:34**
